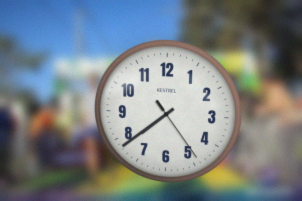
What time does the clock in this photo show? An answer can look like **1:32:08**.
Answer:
**7:38:24**
